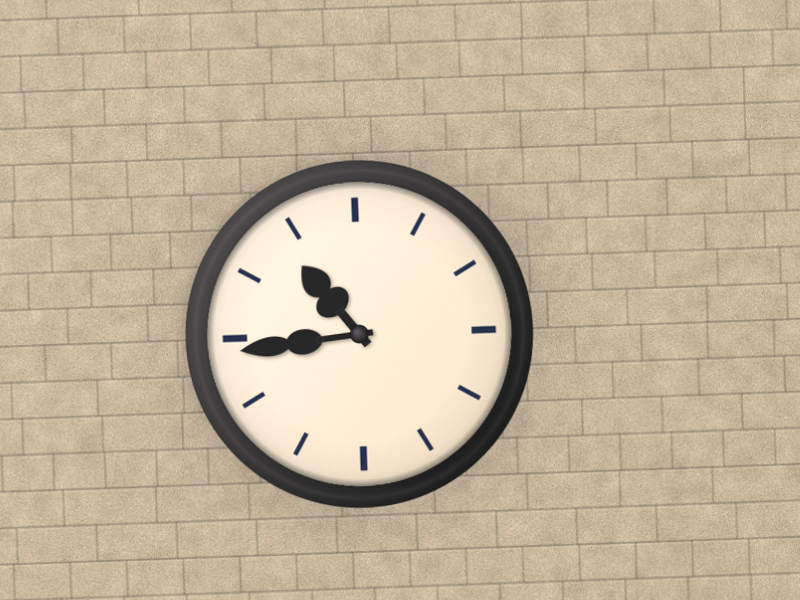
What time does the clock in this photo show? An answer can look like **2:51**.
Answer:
**10:44**
